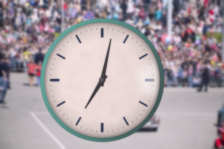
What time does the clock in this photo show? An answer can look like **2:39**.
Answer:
**7:02**
